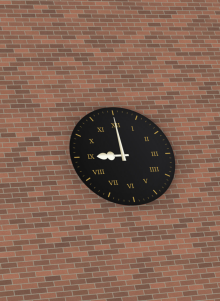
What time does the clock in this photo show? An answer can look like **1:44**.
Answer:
**9:00**
